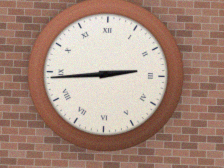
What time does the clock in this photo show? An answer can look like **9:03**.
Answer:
**2:44**
